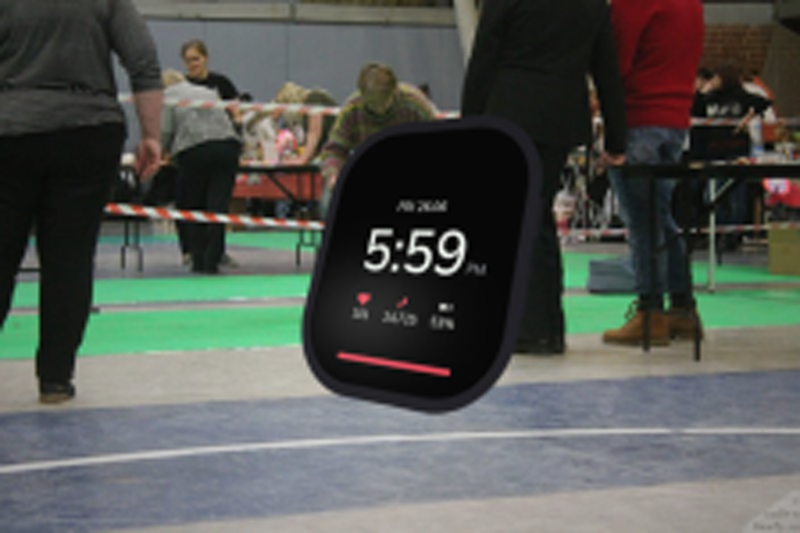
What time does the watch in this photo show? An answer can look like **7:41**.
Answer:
**5:59**
